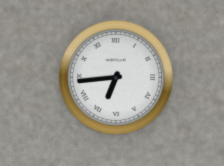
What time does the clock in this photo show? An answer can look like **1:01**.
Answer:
**6:44**
